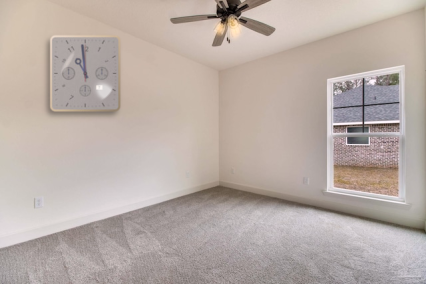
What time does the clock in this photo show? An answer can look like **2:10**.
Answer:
**10:59**
